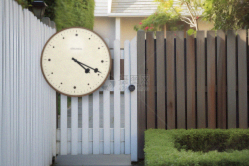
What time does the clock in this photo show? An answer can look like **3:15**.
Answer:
**4:19**
